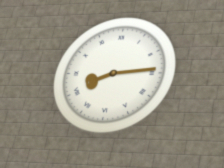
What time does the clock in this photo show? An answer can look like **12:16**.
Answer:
**8:14**
